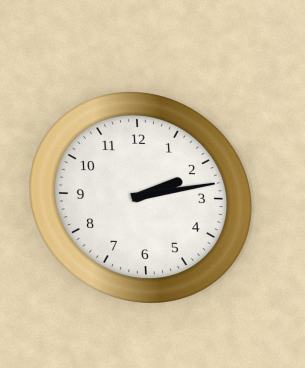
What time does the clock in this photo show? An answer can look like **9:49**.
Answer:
**2:13**
